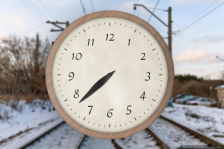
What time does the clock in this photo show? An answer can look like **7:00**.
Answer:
**7:38**
